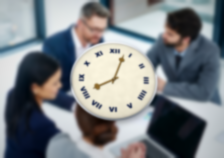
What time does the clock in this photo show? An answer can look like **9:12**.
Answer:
**8:03**
